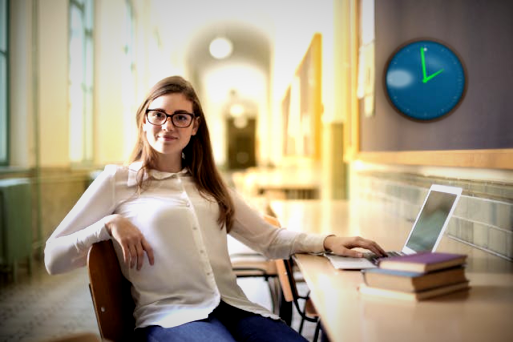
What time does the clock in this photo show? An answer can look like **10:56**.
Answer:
**1:59**
